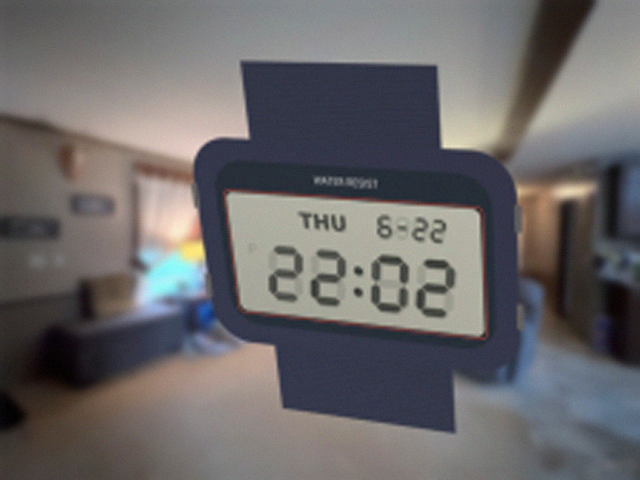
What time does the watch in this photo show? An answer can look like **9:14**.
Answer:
**22:02**
